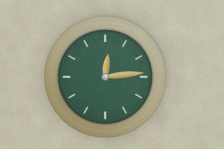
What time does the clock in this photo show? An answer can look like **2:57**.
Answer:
**12:14**
